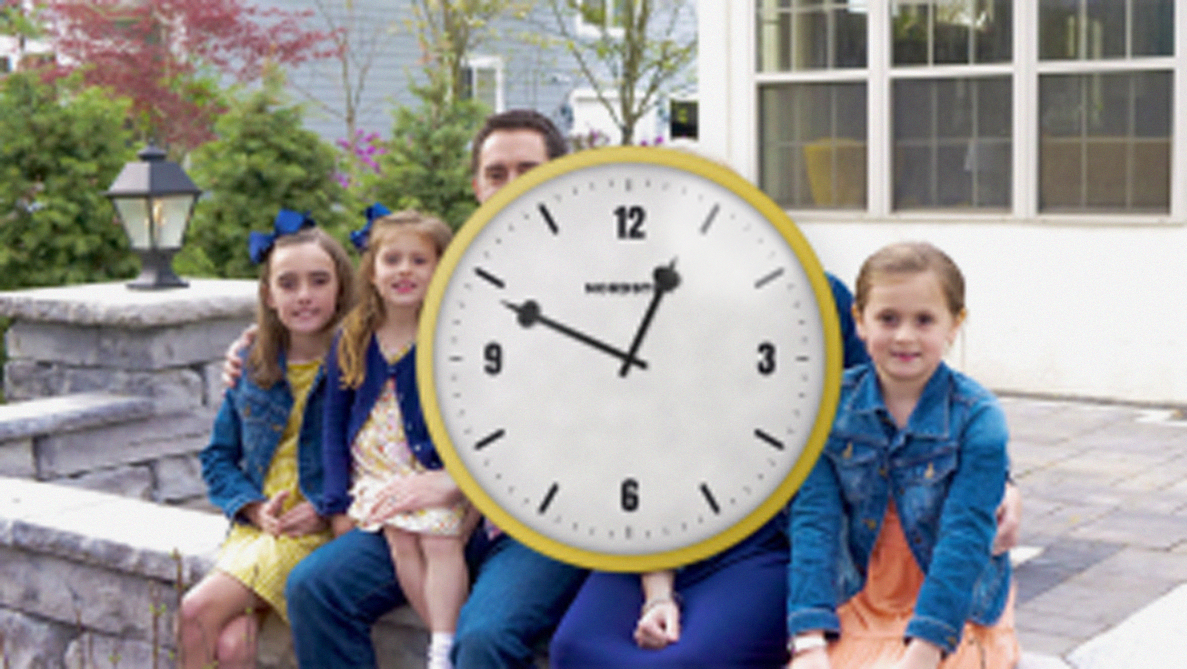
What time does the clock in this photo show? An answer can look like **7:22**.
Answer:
**12:49**
